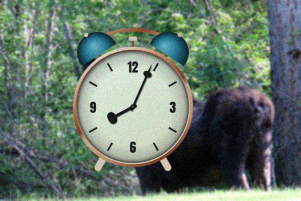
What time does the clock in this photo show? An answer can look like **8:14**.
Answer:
**8:04**
